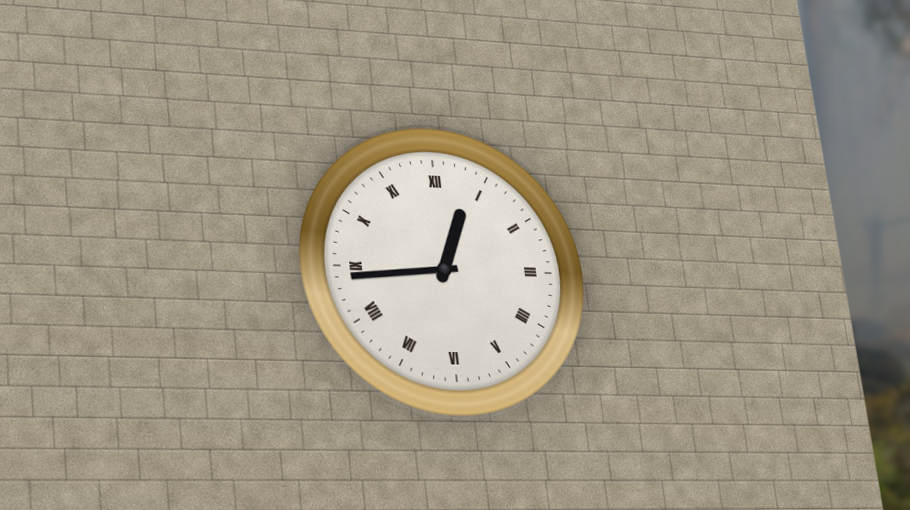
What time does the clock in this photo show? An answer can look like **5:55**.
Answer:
**12:44**
